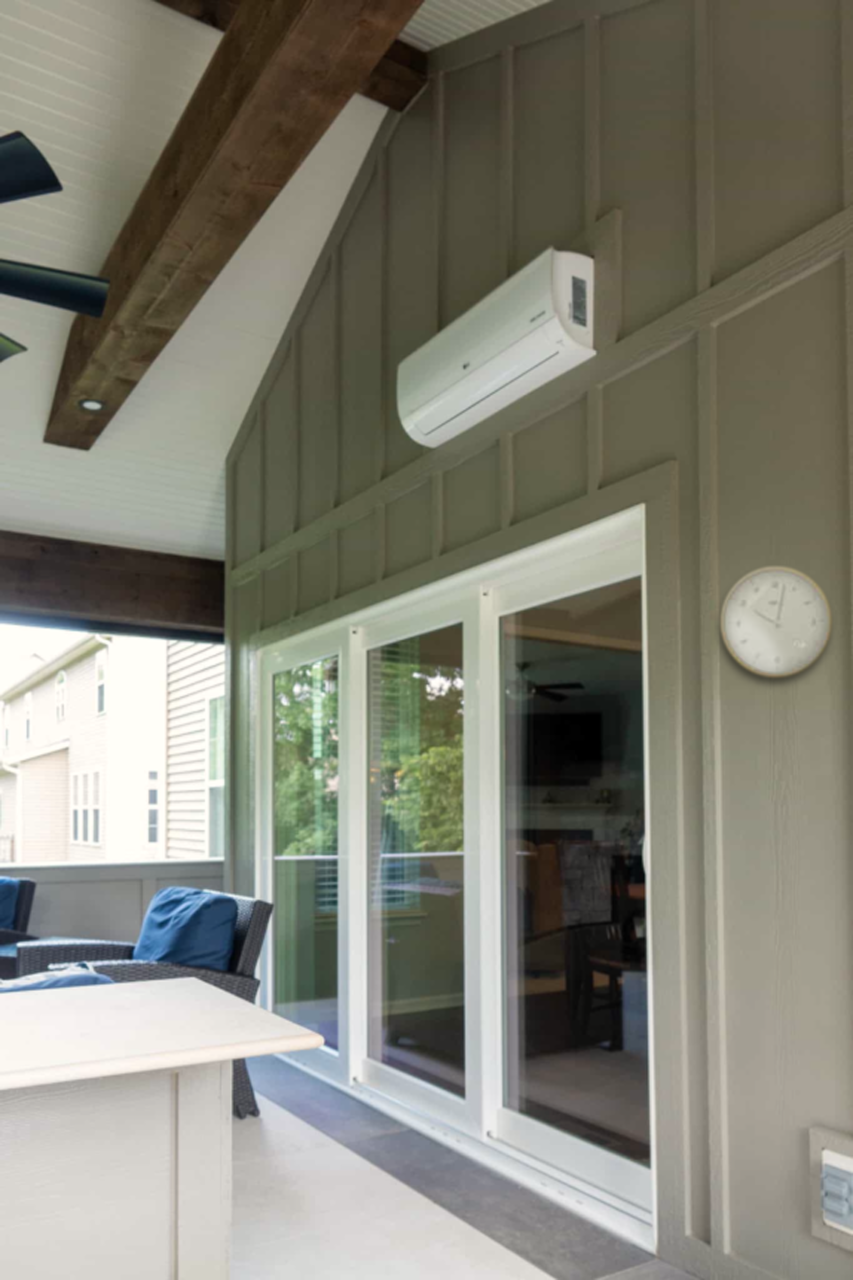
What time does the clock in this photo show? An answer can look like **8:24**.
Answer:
**10:02**
